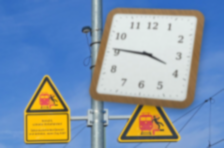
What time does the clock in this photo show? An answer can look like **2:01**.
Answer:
**3:46**
